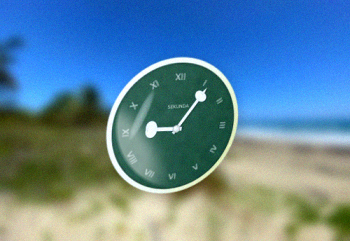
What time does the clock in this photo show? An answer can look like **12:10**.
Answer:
**9:06**
